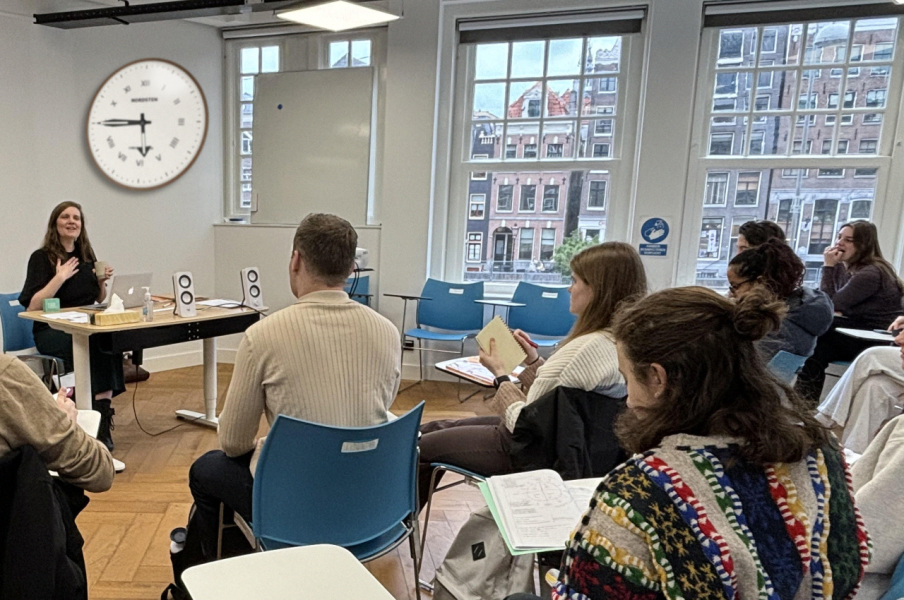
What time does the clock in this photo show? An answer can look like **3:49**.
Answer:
**5:45**
